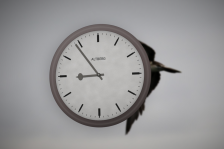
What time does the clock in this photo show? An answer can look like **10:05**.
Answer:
**8:54**
